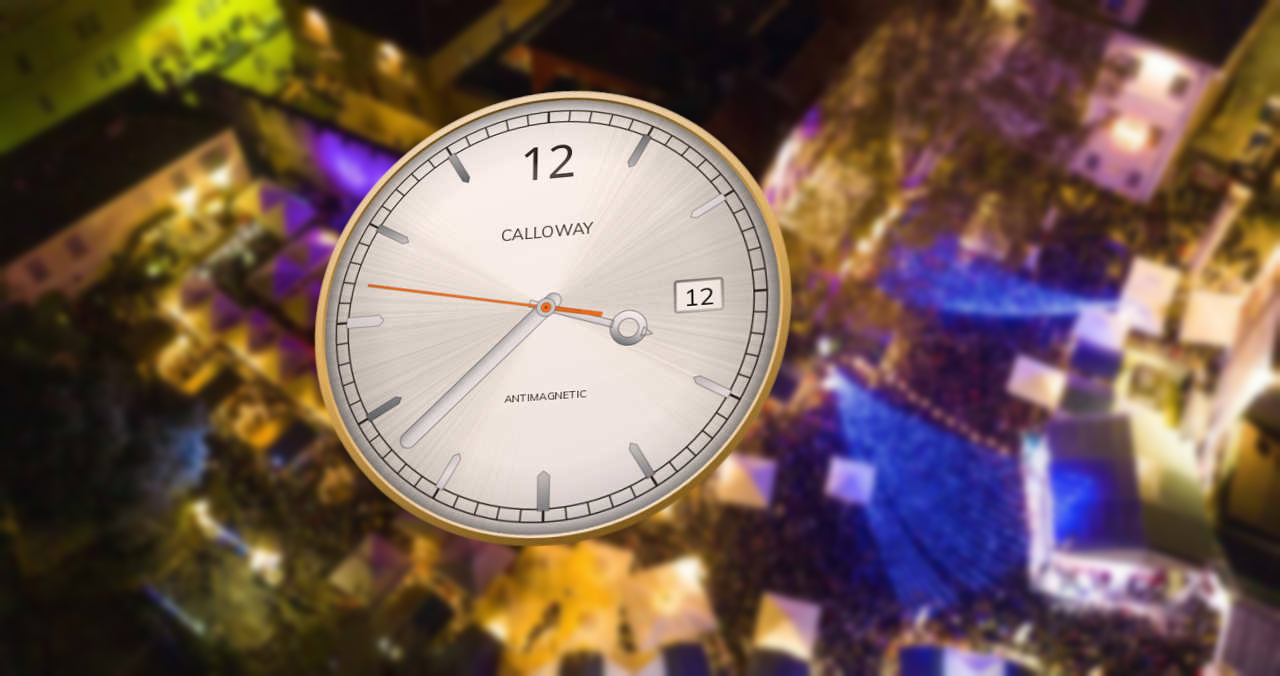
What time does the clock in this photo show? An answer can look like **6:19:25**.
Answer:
**3:37:47**
